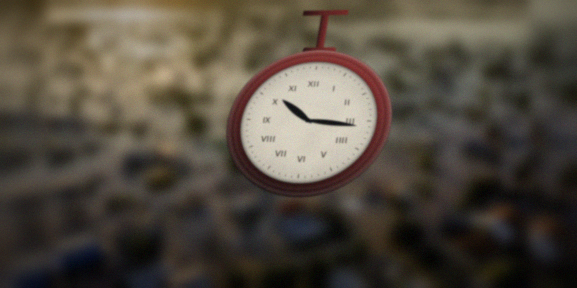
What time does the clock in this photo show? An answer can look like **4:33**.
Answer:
**10:16**
